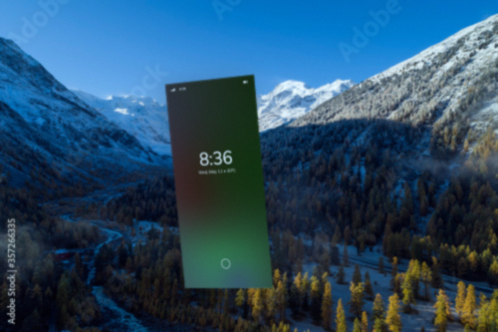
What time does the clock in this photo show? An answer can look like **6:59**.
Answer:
**8:36**
